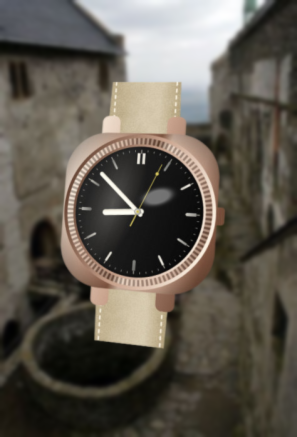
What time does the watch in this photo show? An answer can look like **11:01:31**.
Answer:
**8:52:04**
